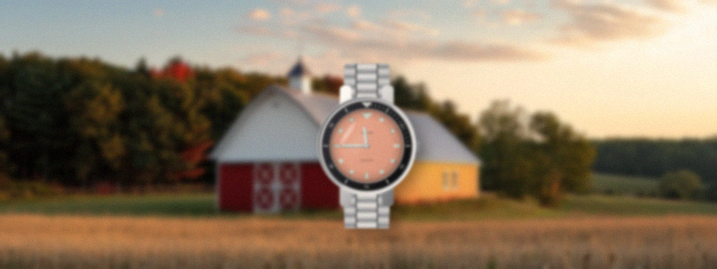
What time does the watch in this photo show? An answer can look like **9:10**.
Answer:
**11:45**
